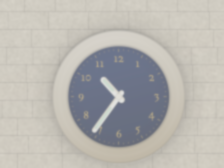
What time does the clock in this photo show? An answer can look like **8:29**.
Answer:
**10:36**
